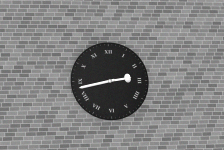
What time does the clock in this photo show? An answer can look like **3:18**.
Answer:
**2:43**
